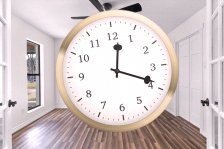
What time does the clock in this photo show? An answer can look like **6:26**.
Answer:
**12:19**
